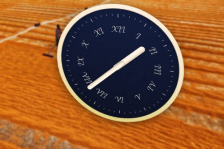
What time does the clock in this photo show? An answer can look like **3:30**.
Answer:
**1:38**
